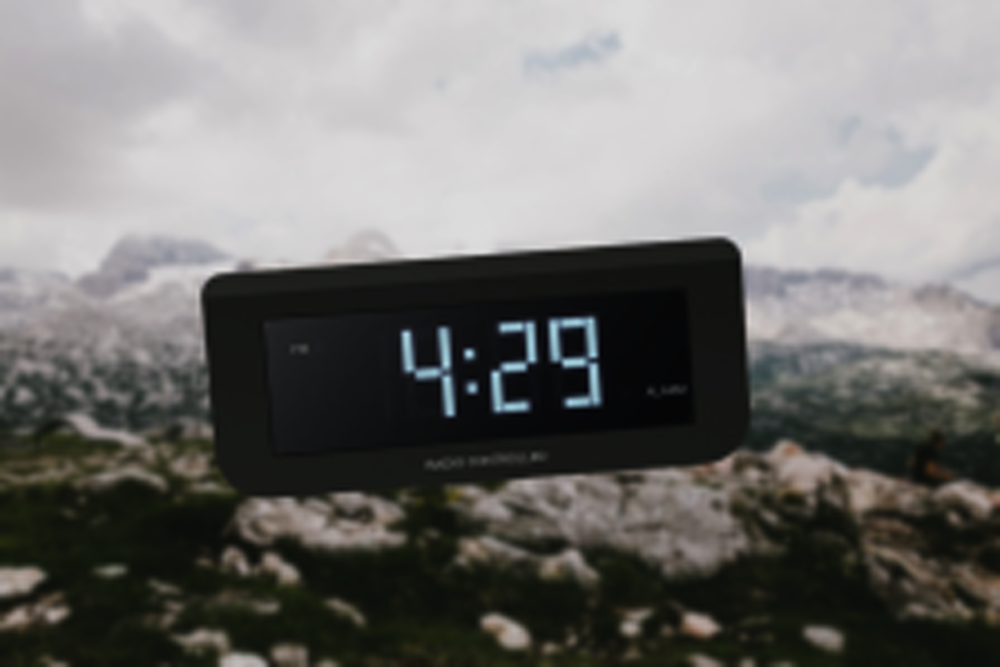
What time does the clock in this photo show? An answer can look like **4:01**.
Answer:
**4:29**
